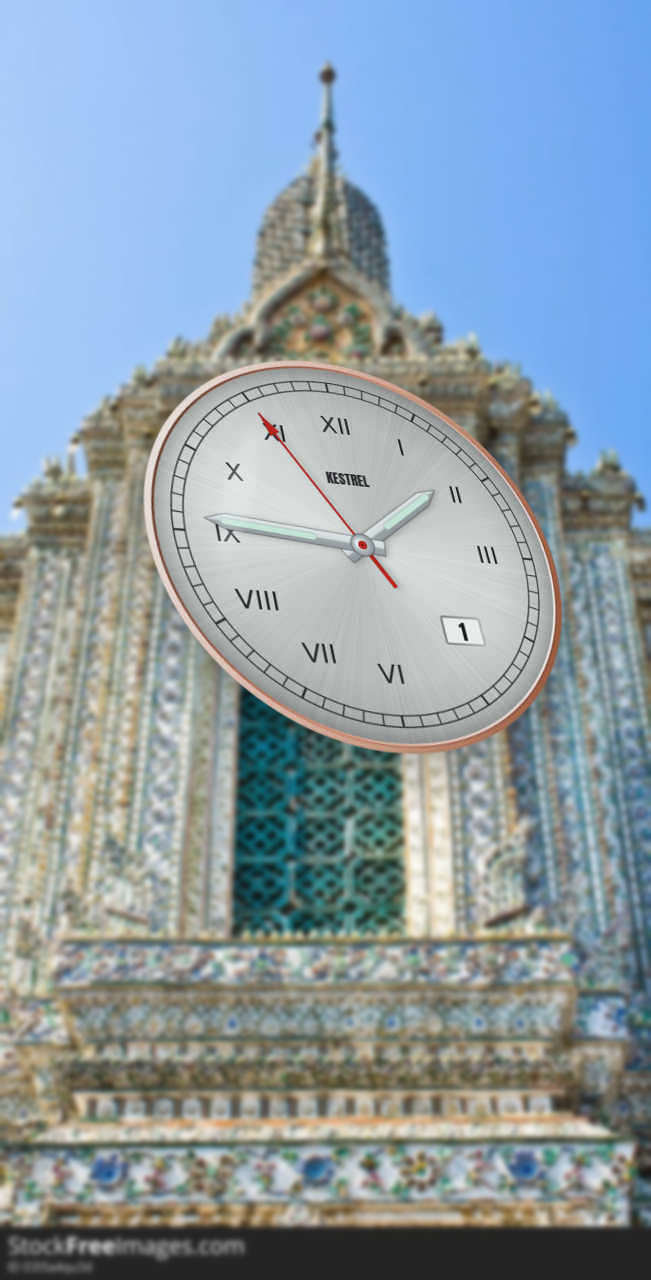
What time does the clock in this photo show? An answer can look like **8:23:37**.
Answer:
**1:45:55**
